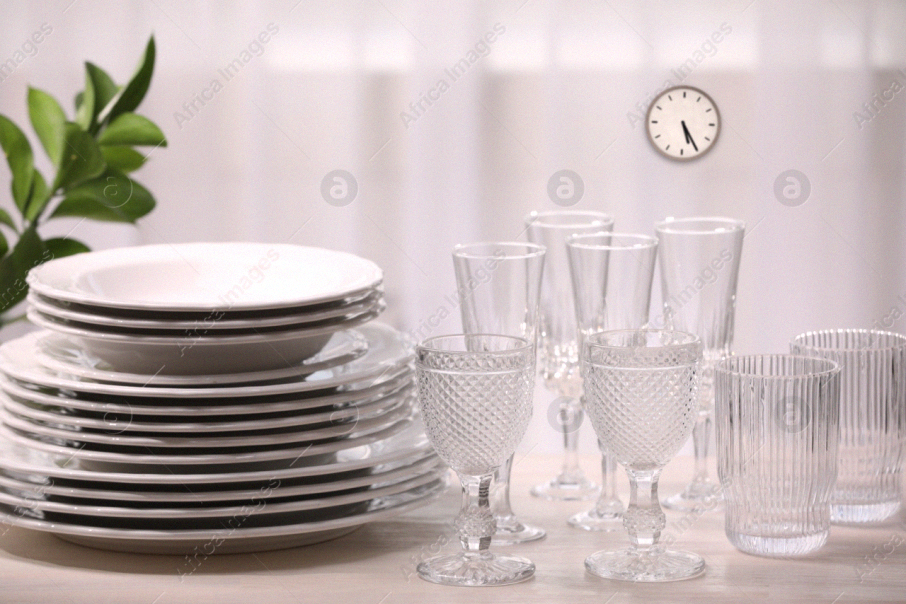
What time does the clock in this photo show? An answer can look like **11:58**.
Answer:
**5:25**
